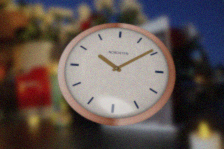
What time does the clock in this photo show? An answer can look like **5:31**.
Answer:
**10:09**
